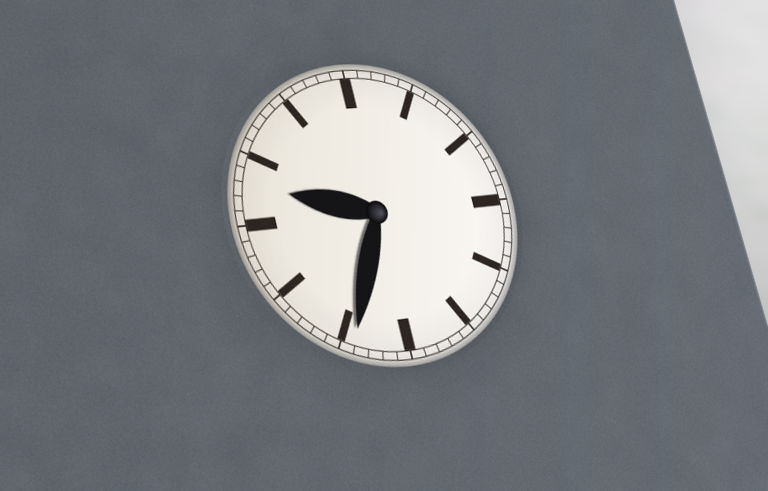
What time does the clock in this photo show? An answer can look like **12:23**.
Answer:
**9:34**
